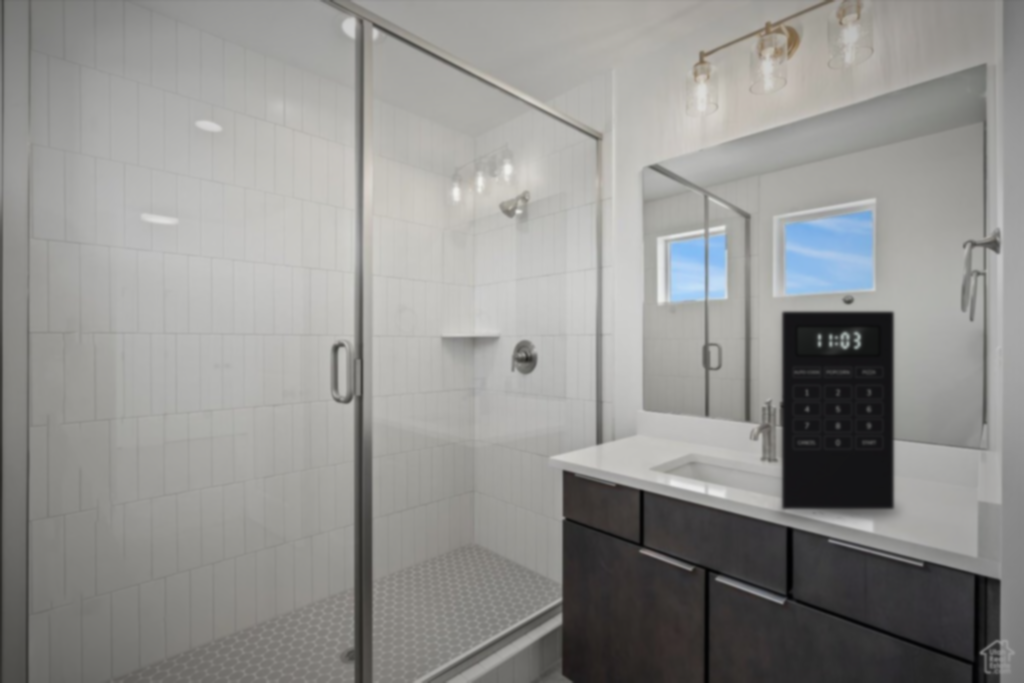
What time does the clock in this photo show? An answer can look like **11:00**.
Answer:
**11:03**
